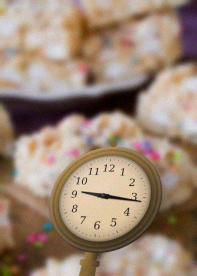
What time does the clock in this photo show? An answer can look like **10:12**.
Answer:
**9:16**
